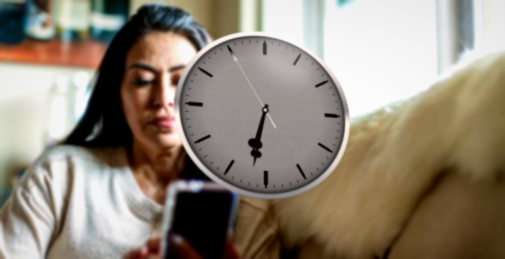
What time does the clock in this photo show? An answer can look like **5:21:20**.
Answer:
**6:31:55**
